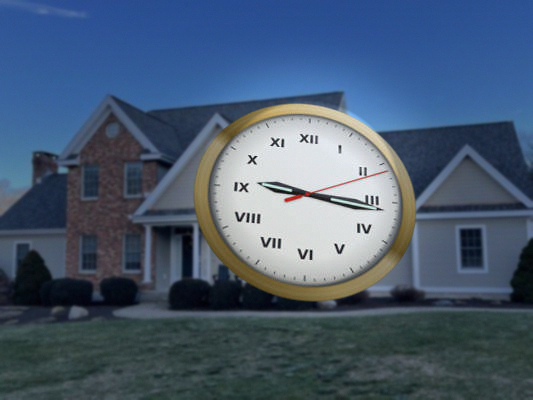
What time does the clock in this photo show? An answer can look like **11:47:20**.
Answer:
**9:16:11**
